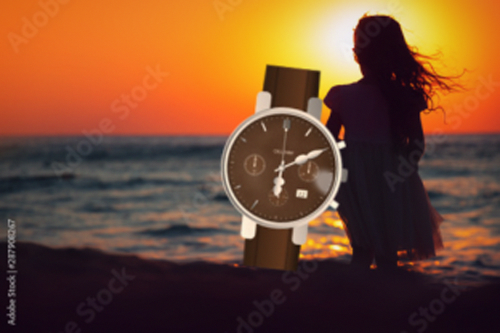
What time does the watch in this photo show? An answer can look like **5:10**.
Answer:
**6:10**
